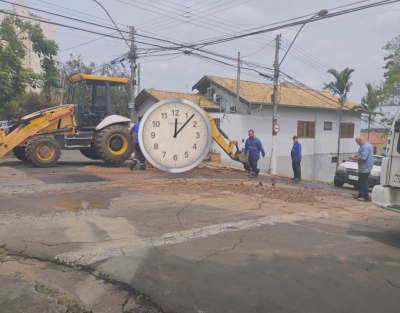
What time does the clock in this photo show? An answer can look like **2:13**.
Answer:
**12:07**
